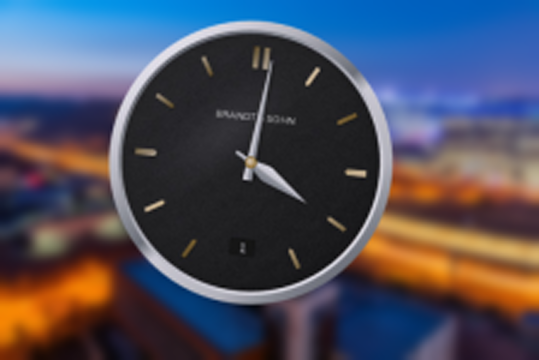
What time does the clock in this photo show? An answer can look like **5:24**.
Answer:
**4:01**
